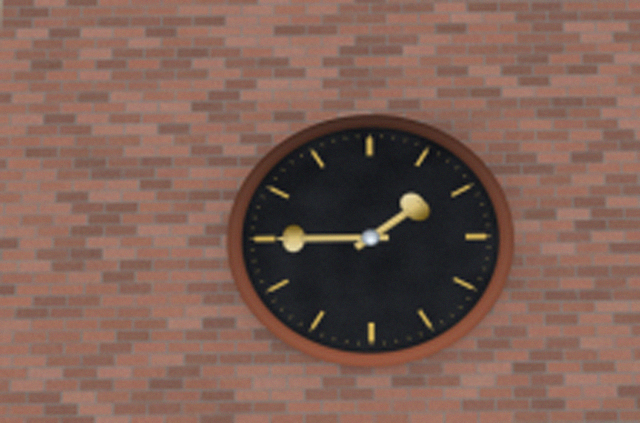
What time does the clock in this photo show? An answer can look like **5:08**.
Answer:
**1:45**
